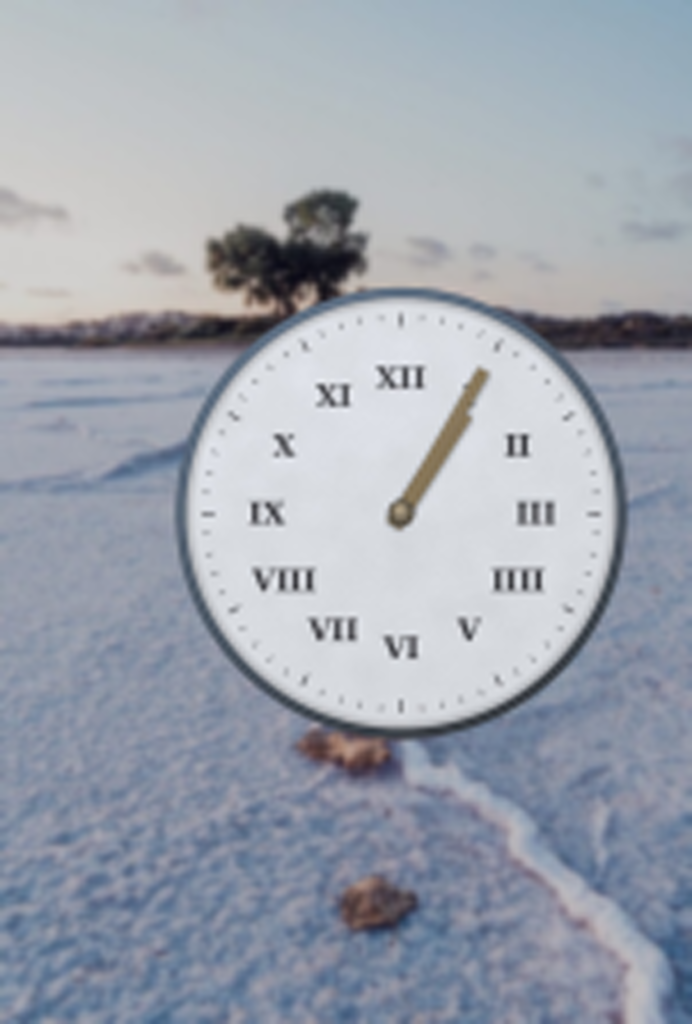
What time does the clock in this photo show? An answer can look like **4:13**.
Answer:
**1:05**
